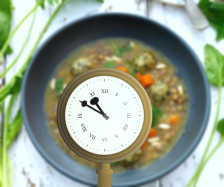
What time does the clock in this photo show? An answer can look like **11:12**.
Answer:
**10:50**
